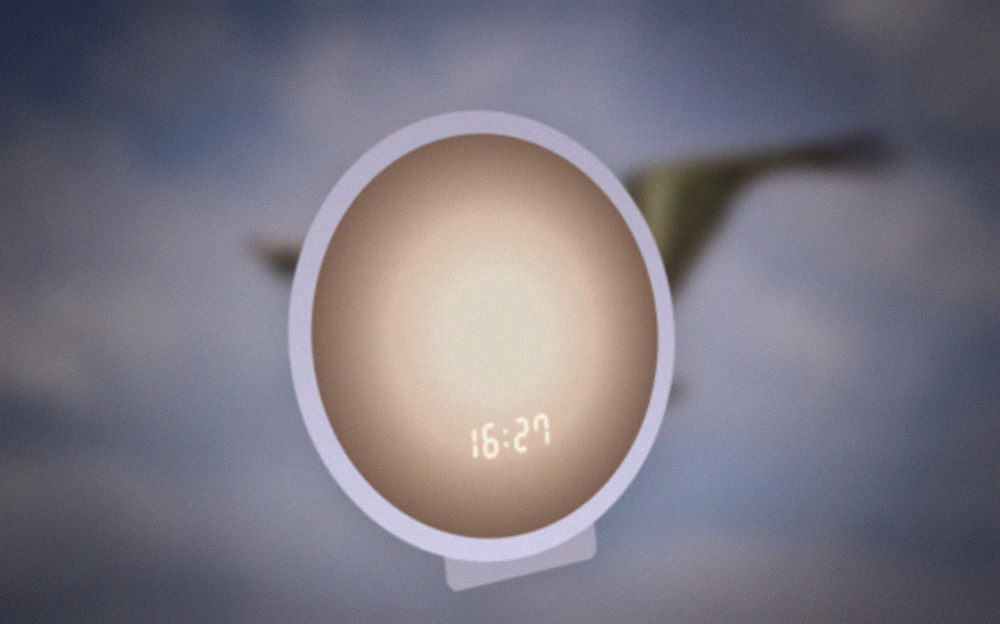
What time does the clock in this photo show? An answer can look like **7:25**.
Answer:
**16:27**
